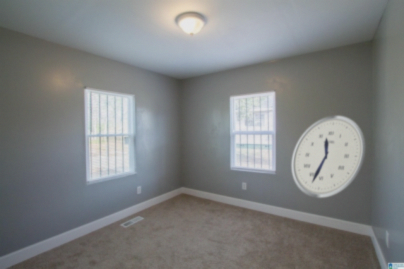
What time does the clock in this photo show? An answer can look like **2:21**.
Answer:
**11:33**
